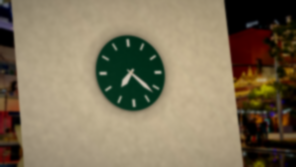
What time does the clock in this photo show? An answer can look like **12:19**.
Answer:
**7:22**
